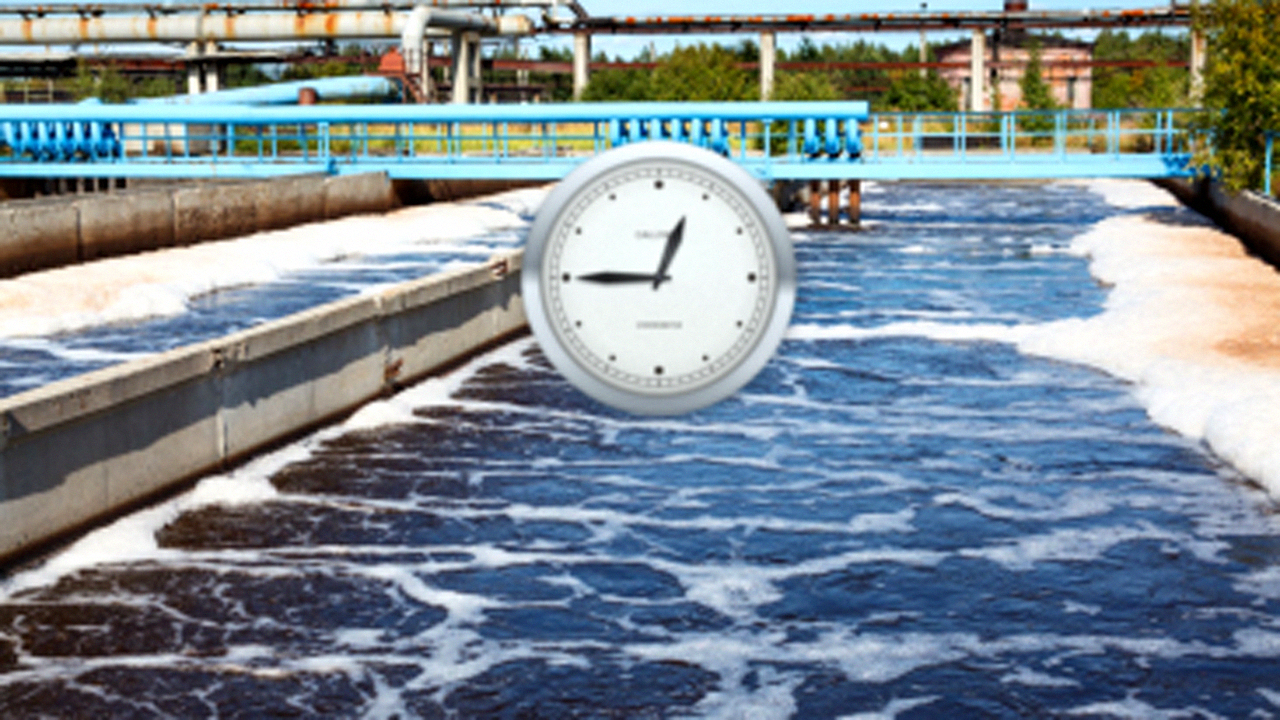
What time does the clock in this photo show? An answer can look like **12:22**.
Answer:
**12:45**
